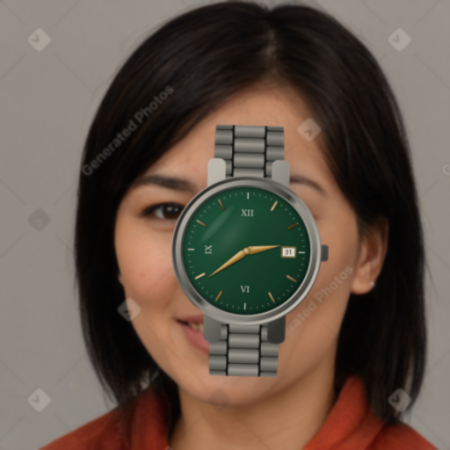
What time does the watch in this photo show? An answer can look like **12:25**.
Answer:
**2:39**
